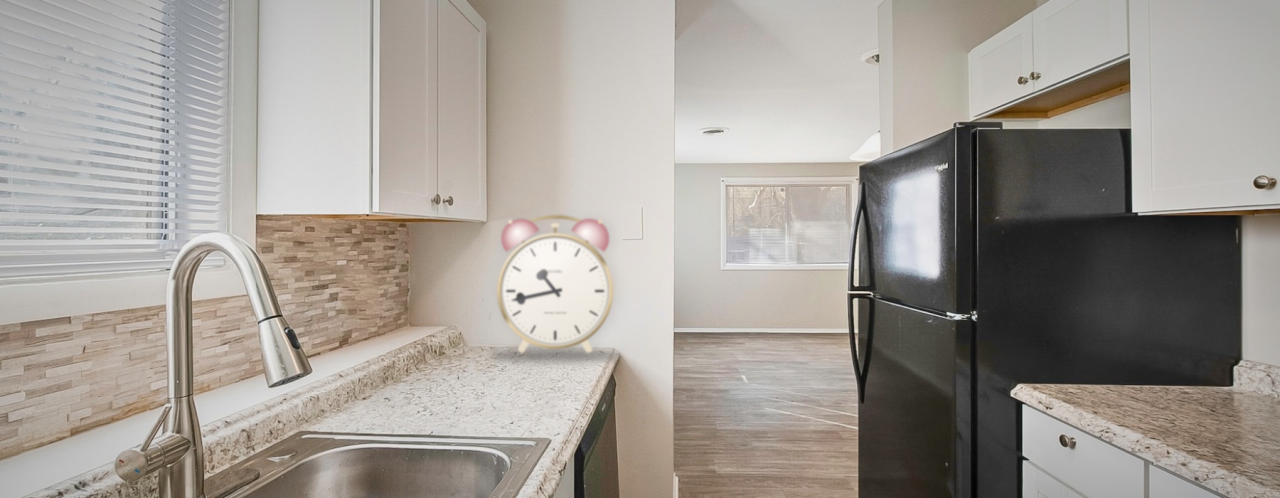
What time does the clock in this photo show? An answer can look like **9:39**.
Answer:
**10:43**
